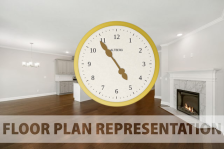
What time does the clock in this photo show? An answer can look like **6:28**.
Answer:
**4:54**
